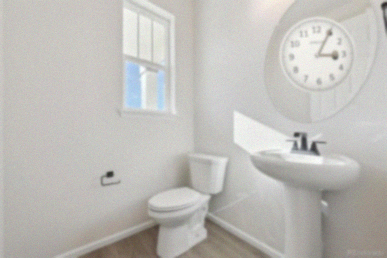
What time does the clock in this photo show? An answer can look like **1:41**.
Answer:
**3:05**
